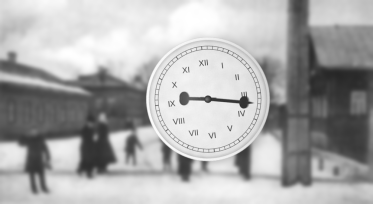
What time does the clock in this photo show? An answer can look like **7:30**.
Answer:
**9:17**
